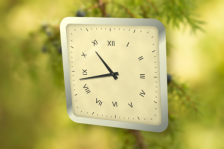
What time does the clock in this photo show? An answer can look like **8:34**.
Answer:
**10:43**
